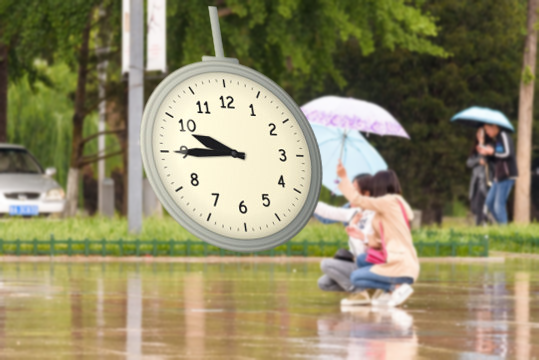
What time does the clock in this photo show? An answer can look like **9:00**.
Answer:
**9:45**
